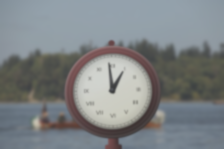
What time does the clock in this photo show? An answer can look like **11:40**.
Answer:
**12:59**
